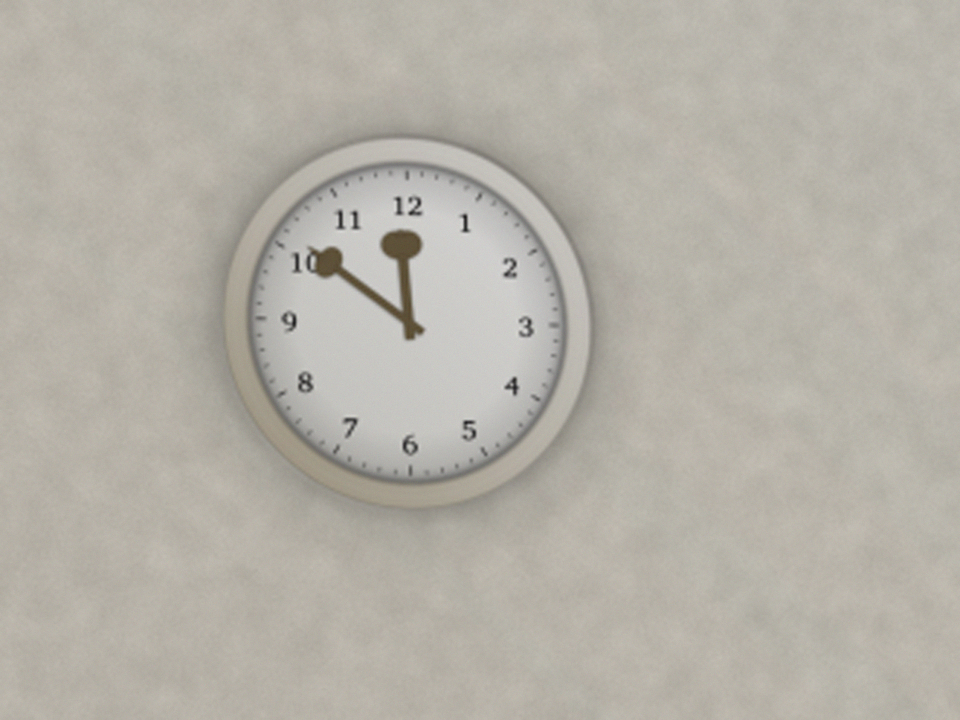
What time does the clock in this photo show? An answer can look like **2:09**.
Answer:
**11:51**
